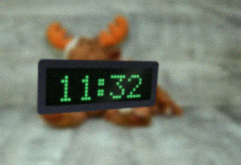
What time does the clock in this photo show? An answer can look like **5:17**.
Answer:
**11:32**
